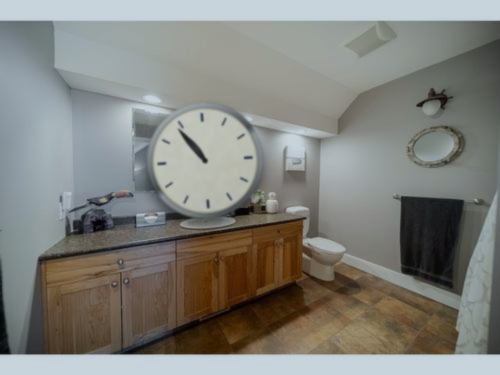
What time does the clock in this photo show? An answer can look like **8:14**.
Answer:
**10:54**
